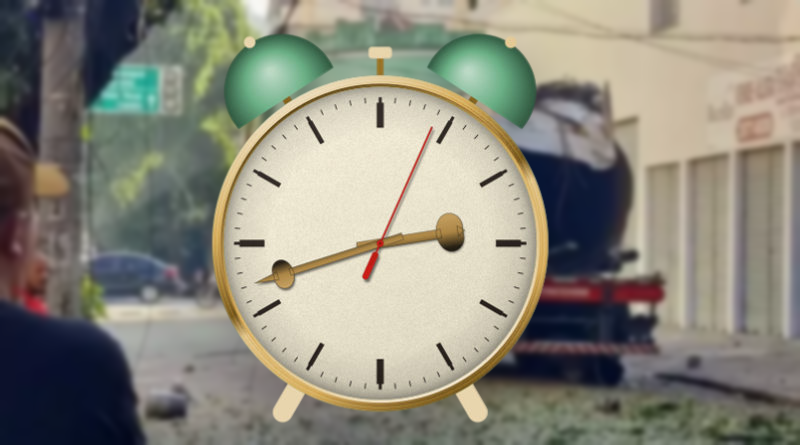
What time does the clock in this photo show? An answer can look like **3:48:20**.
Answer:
**2:42:04**
